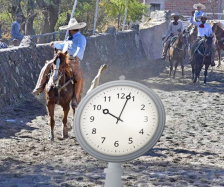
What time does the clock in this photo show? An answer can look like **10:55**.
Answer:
**10:03**
